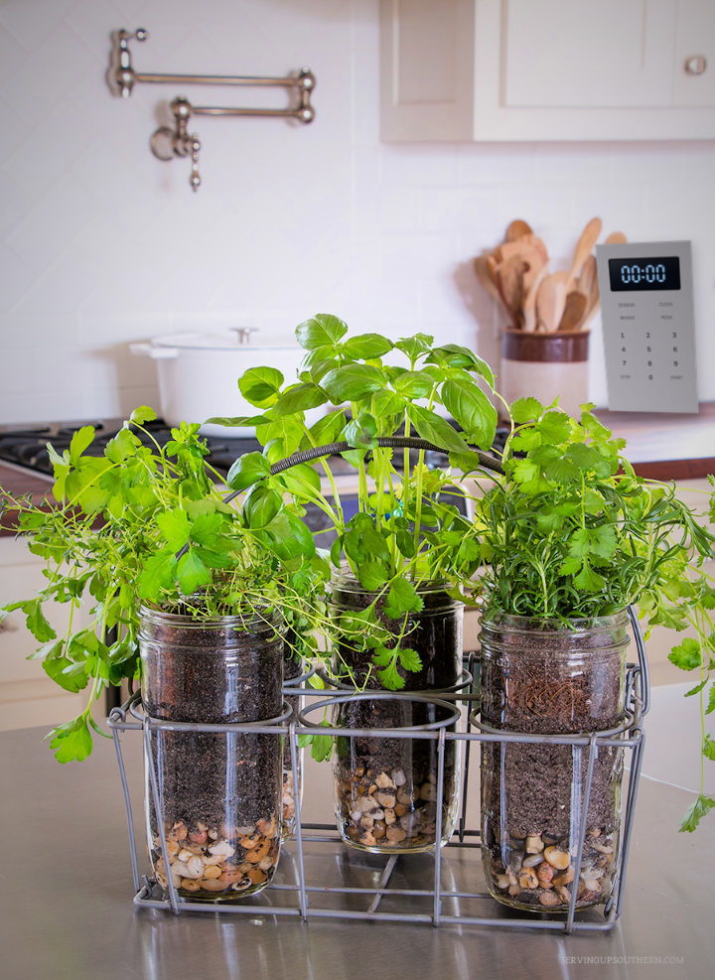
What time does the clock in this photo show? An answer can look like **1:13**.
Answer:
**0:00**
